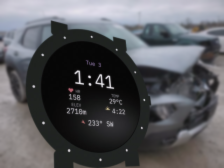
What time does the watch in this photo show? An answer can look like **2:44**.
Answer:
**1:41**
